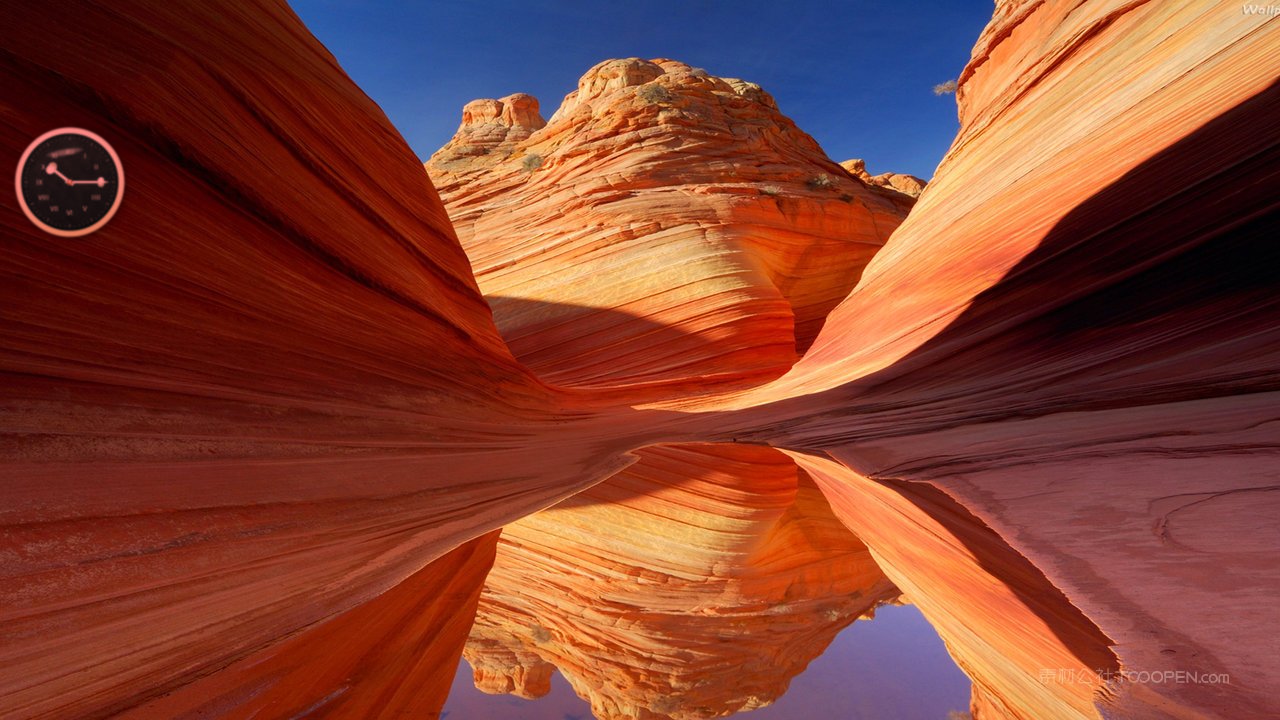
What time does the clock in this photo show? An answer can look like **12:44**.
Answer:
**10:15**
